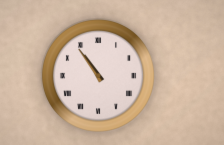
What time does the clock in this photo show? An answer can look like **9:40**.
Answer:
**10:54**
